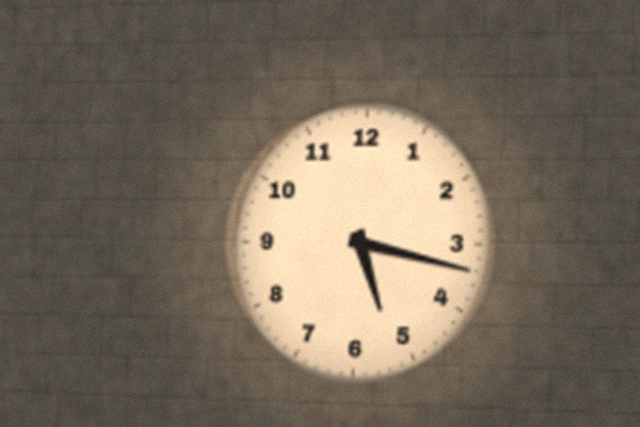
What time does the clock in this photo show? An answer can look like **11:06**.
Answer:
**5:17**
